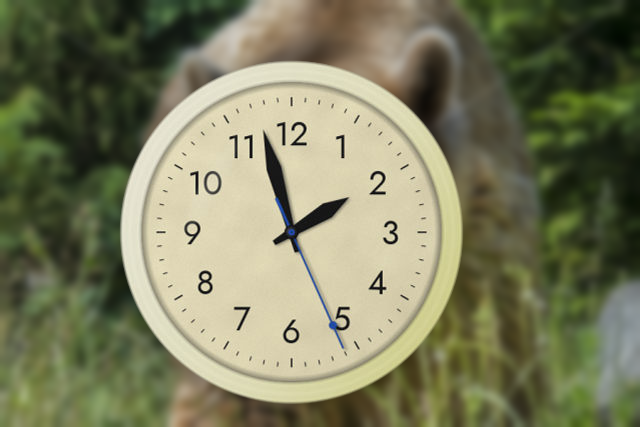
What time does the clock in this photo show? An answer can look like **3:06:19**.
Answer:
**1:57:26**
